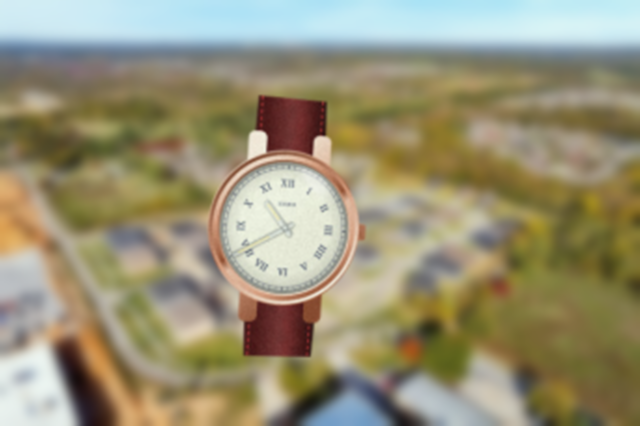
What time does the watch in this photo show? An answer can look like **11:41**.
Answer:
**10:40**
